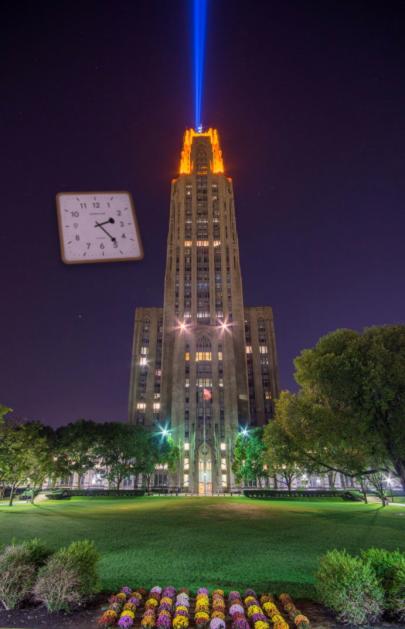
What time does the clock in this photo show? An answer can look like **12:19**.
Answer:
**2:24**
